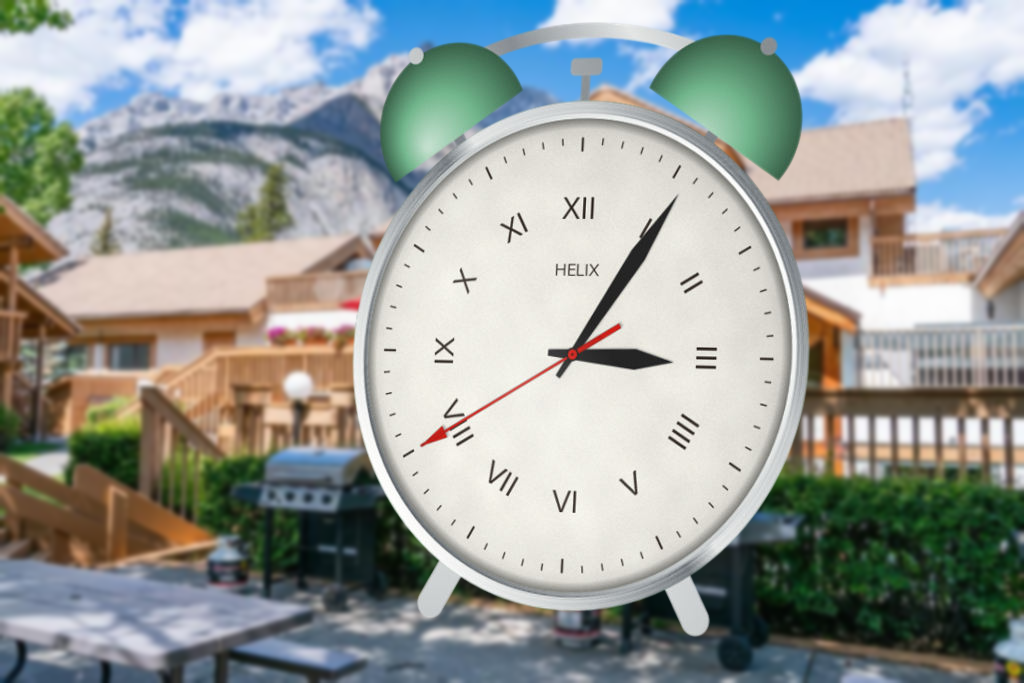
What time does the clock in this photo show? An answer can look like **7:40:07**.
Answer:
**3:05:40**
